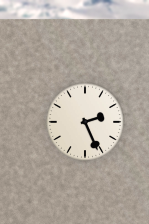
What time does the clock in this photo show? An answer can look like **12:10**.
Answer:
**2:26**
